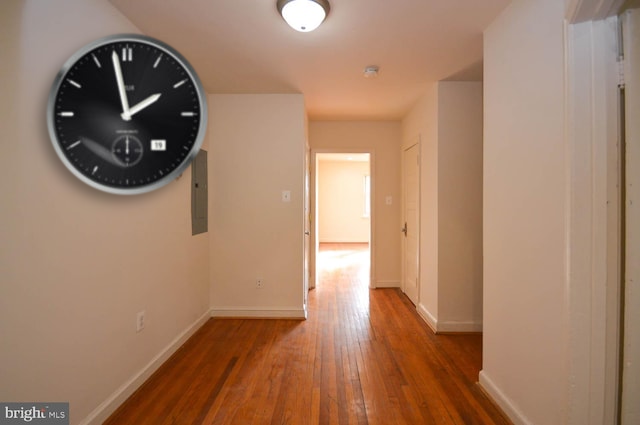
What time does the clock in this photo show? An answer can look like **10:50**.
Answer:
**1:58**
